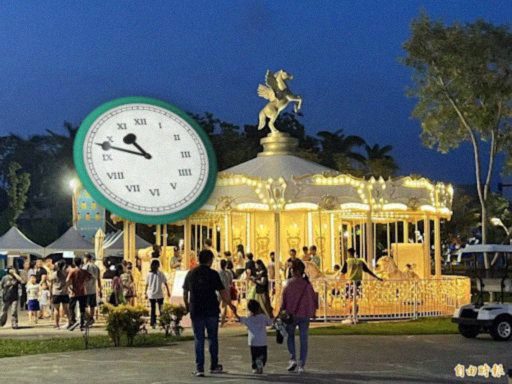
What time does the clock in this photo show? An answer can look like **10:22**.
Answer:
**10:48**
